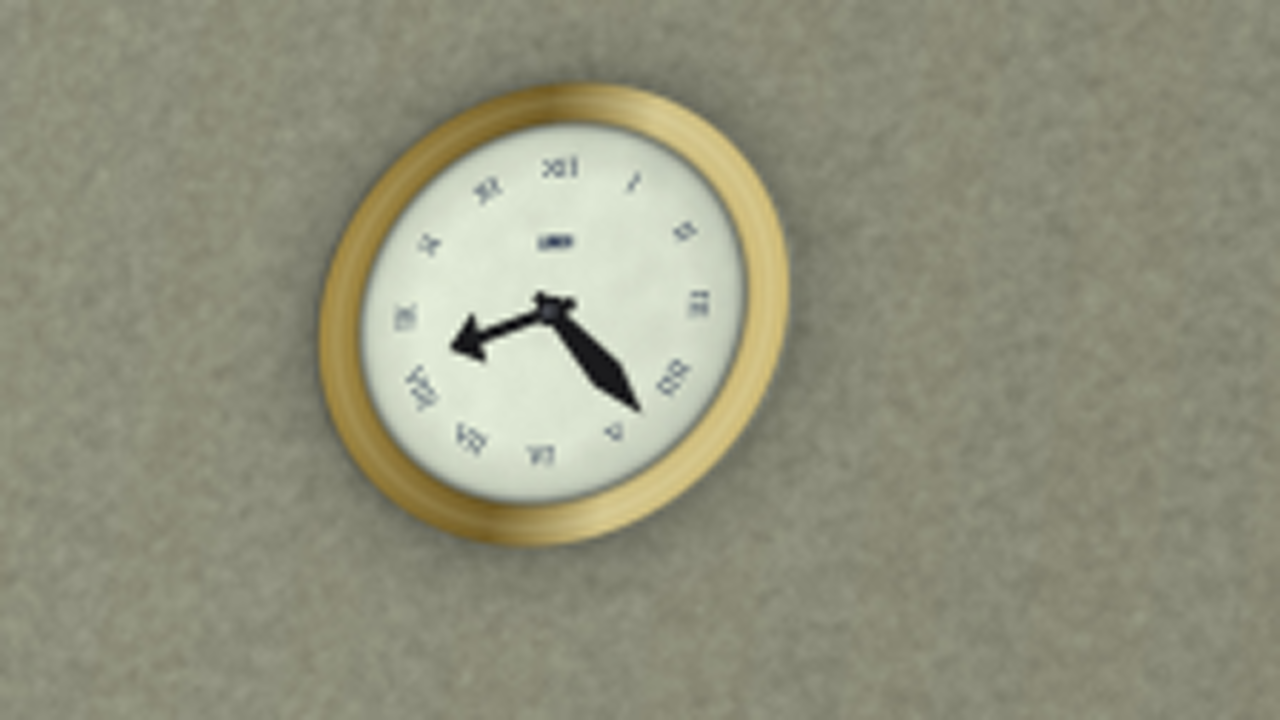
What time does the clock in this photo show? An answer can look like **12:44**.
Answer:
**8:23**
